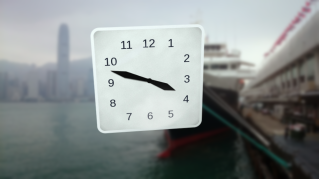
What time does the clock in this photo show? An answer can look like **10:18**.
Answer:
**3:48**
